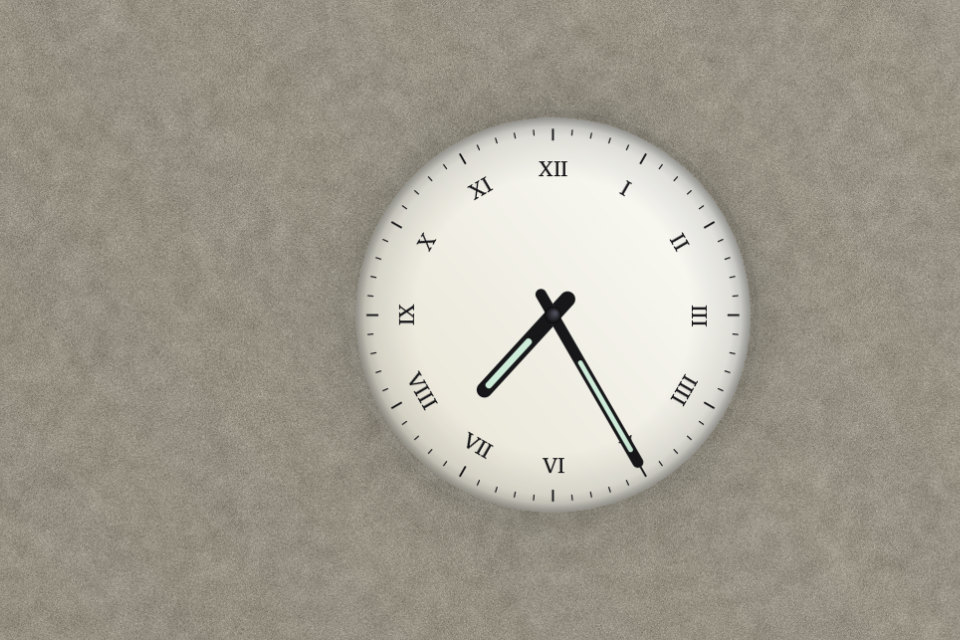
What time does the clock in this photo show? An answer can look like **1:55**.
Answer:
**7:25**
